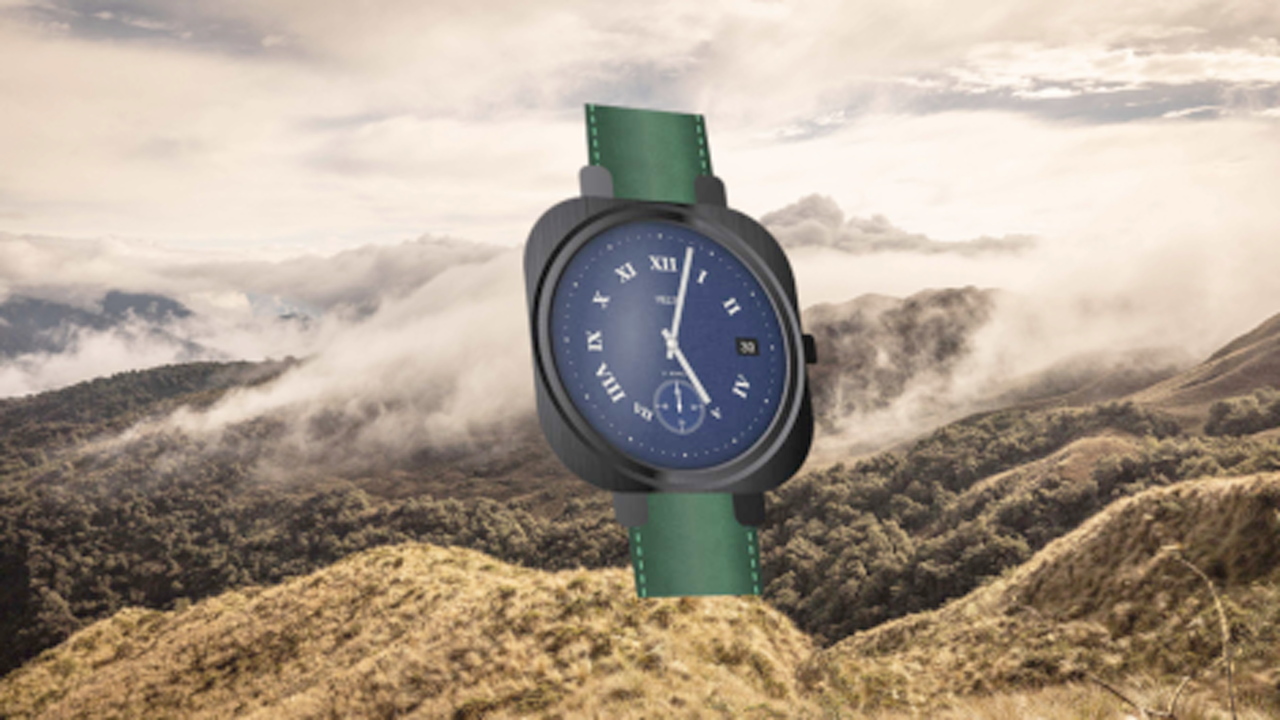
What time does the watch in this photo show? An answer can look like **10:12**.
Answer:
**5:03**
